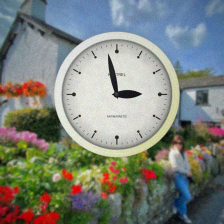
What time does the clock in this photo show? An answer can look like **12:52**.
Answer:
**2:58**
